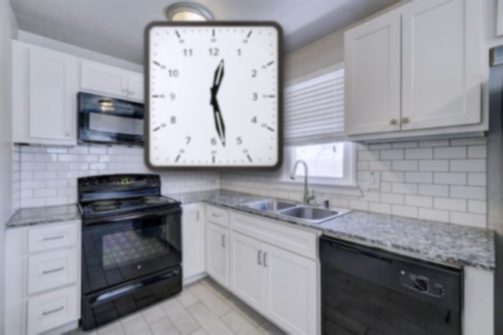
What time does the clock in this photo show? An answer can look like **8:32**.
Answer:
**12:28**
